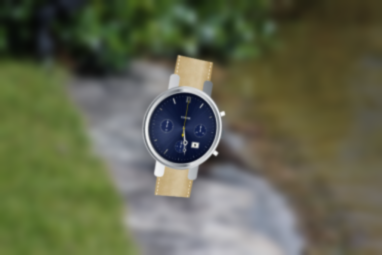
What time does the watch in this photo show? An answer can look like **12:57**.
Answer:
**5:28**
